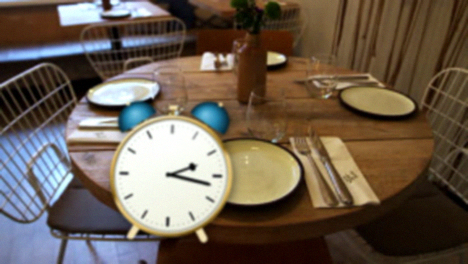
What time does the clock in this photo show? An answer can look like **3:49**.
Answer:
**2:17**
